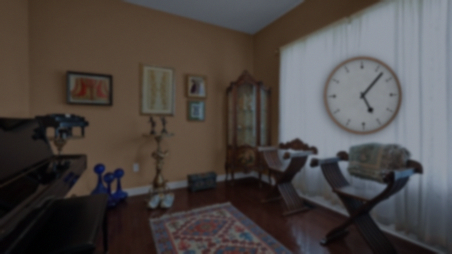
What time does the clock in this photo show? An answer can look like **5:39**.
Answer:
**5:07**
